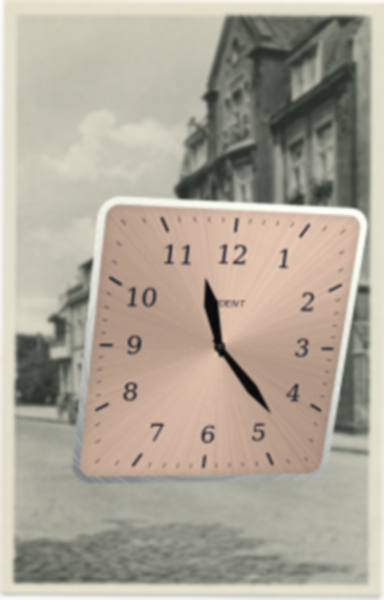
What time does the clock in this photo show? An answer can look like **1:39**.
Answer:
**11:23**
